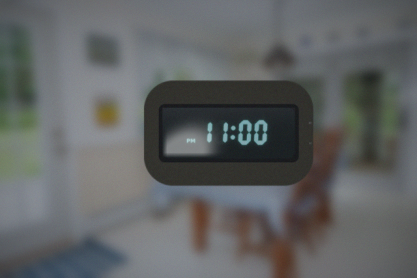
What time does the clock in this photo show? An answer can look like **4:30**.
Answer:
**11:00**
